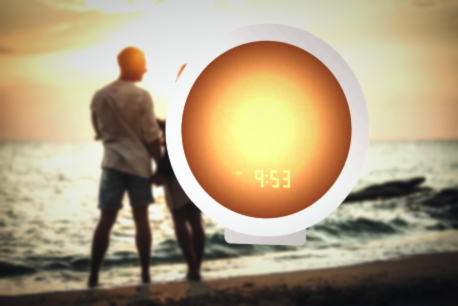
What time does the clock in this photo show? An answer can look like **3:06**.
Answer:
**9:53**
